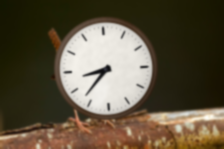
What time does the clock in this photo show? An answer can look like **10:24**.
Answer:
**8:37**
